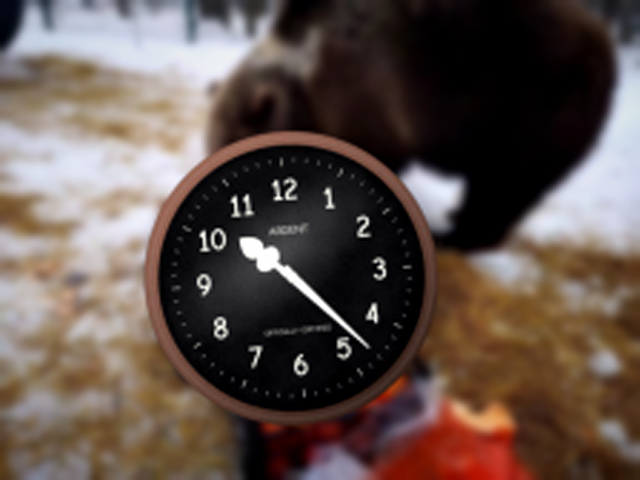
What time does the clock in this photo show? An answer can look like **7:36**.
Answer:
**10:23**
